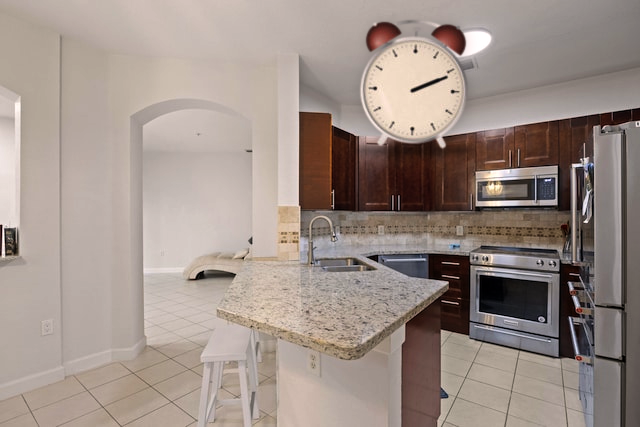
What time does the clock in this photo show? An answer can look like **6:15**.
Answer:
**2:11**
